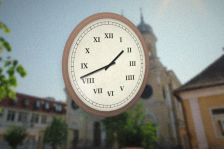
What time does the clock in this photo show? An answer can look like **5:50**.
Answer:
**1:42**
